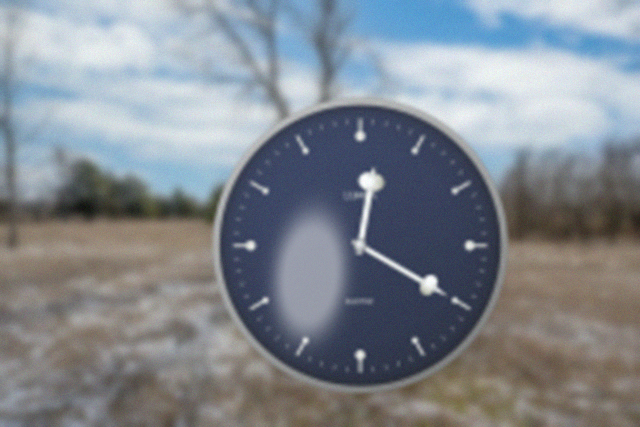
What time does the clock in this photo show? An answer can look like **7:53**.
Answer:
**12:20**
